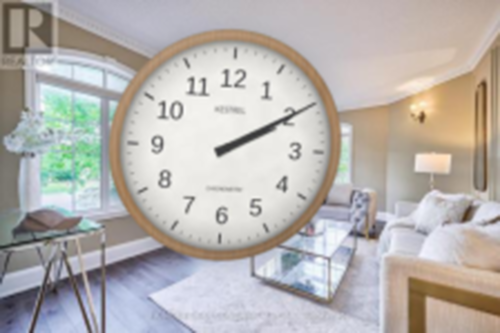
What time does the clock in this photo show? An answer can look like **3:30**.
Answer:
**2:10**
